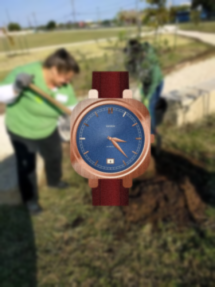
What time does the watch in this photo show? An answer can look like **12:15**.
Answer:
**3:23**
